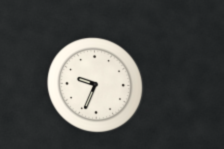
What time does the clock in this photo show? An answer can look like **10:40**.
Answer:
**9:34**
